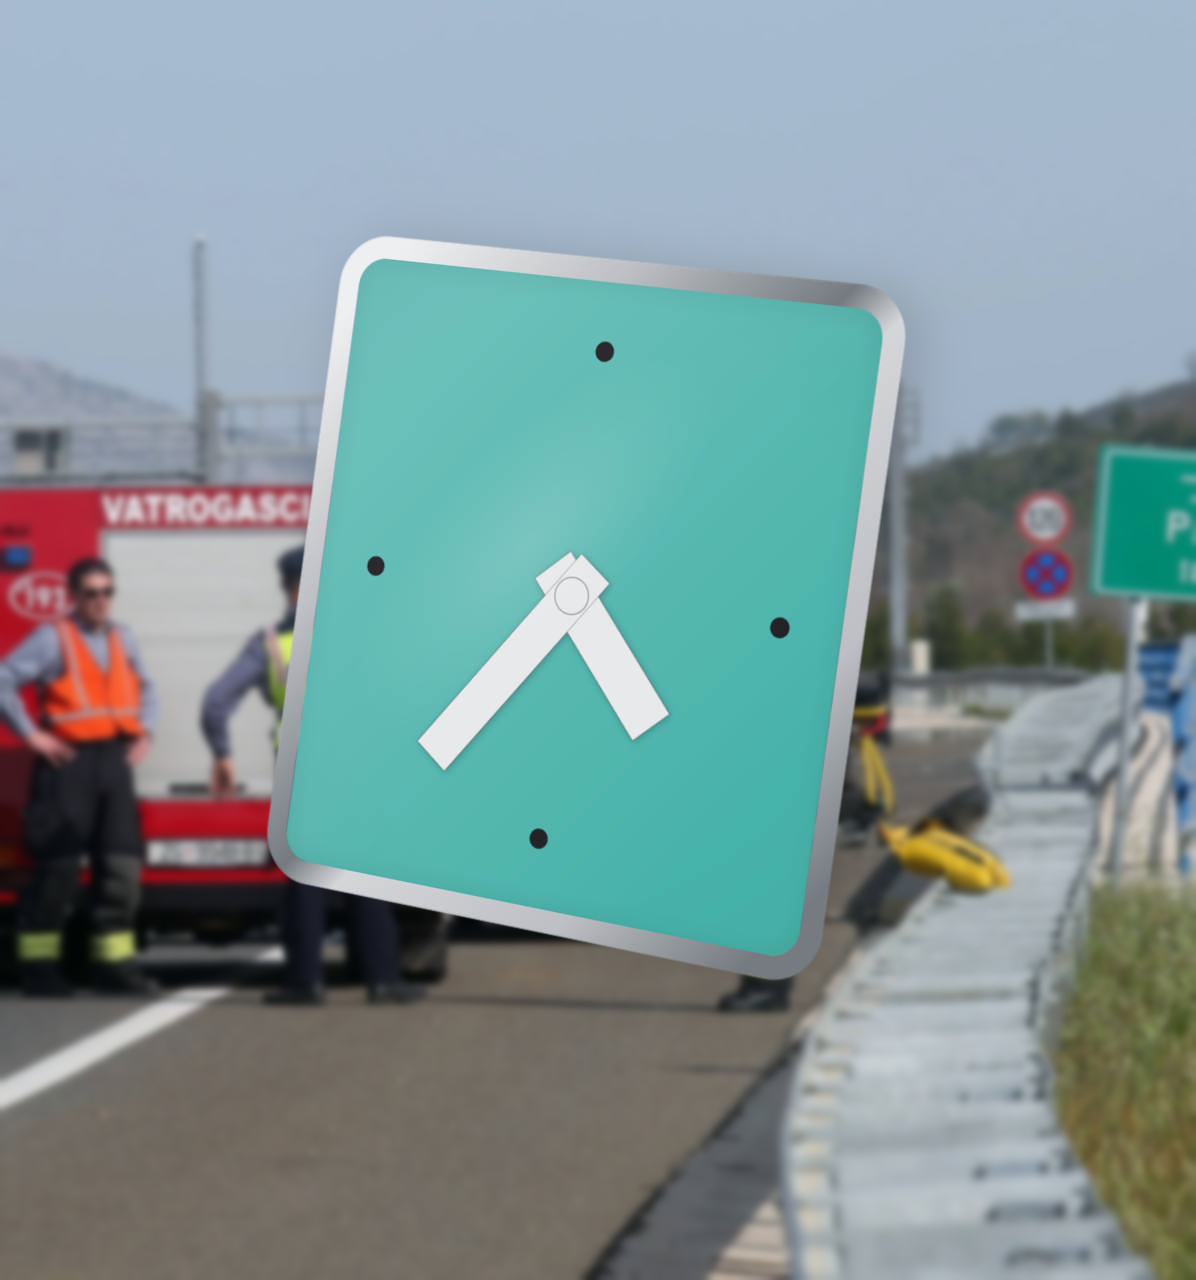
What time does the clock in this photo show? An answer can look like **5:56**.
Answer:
**4:36**
